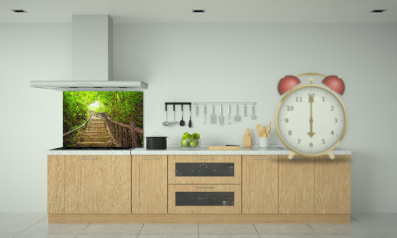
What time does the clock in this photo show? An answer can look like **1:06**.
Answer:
**6:00**
